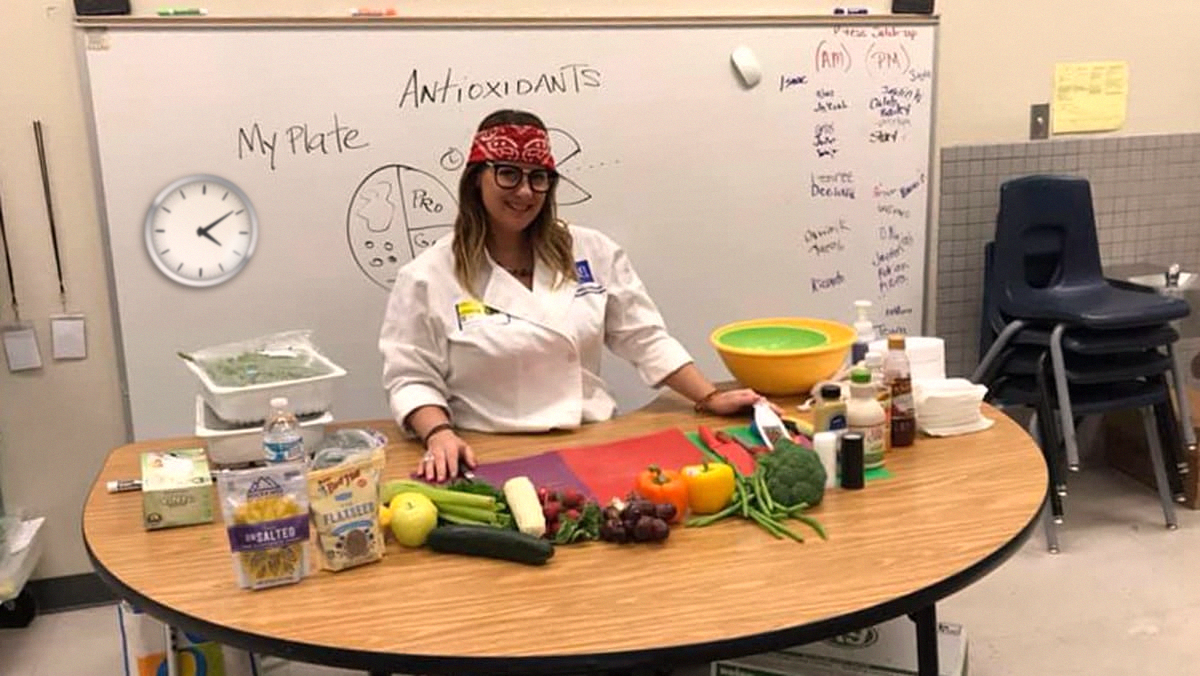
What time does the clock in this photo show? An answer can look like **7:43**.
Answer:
**4:09**
